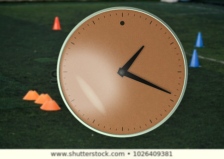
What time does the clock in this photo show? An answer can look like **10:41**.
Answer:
**1:19**
